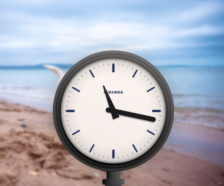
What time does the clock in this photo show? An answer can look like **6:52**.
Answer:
**11:17**
